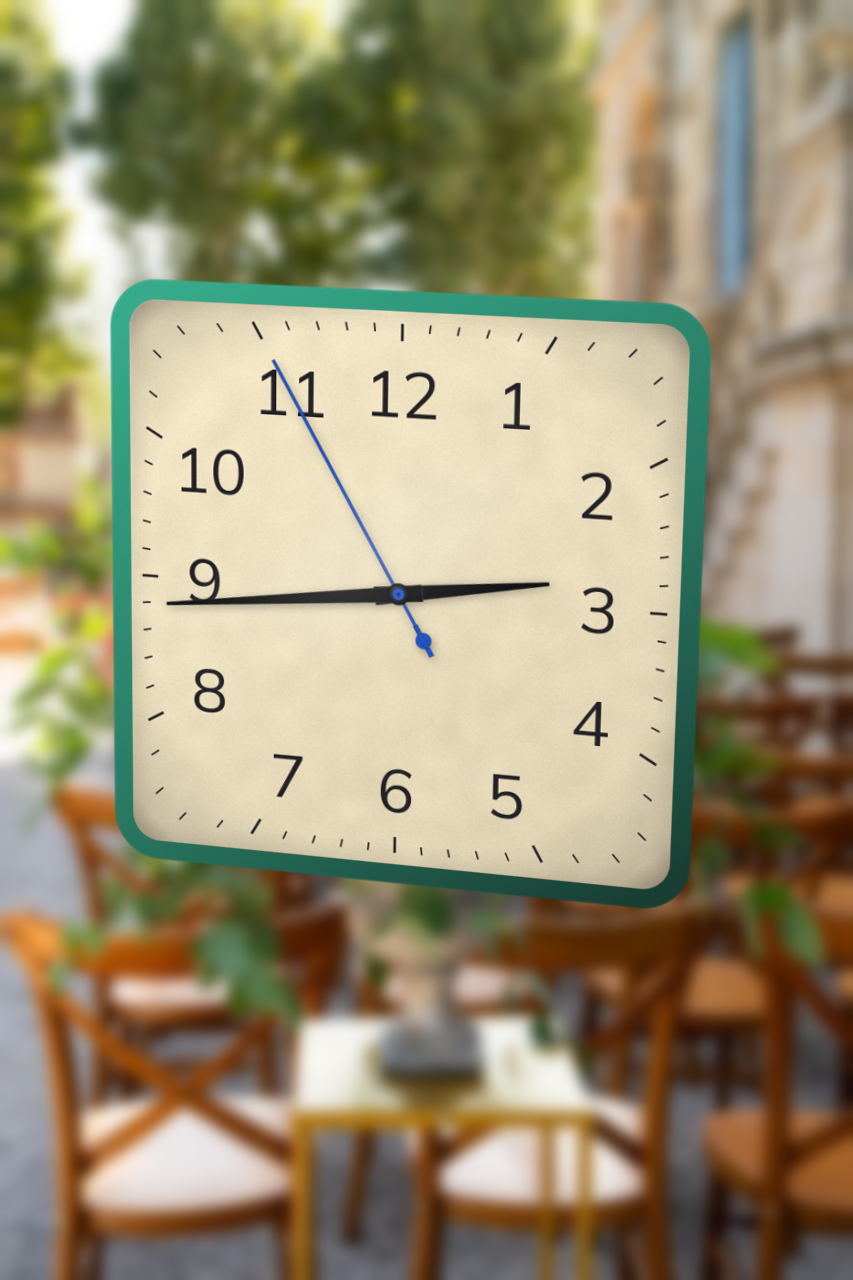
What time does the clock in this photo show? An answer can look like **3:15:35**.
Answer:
**2:43:55**
